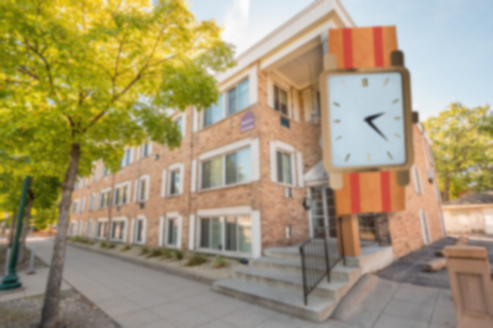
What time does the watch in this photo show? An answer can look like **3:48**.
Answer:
**2:23**
